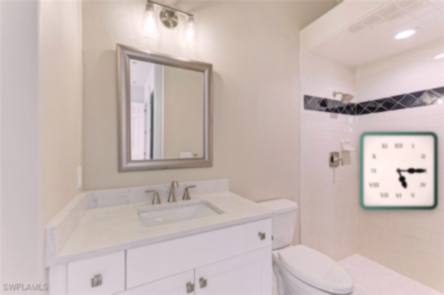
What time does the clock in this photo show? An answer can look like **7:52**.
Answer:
**5:15**
